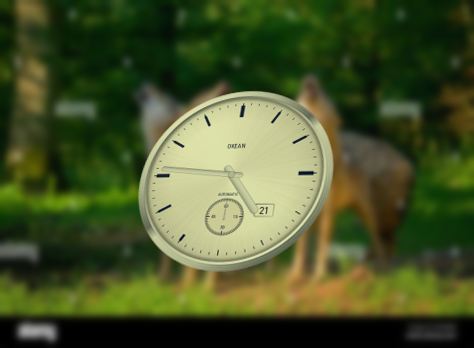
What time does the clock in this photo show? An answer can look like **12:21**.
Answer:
**4:46**
